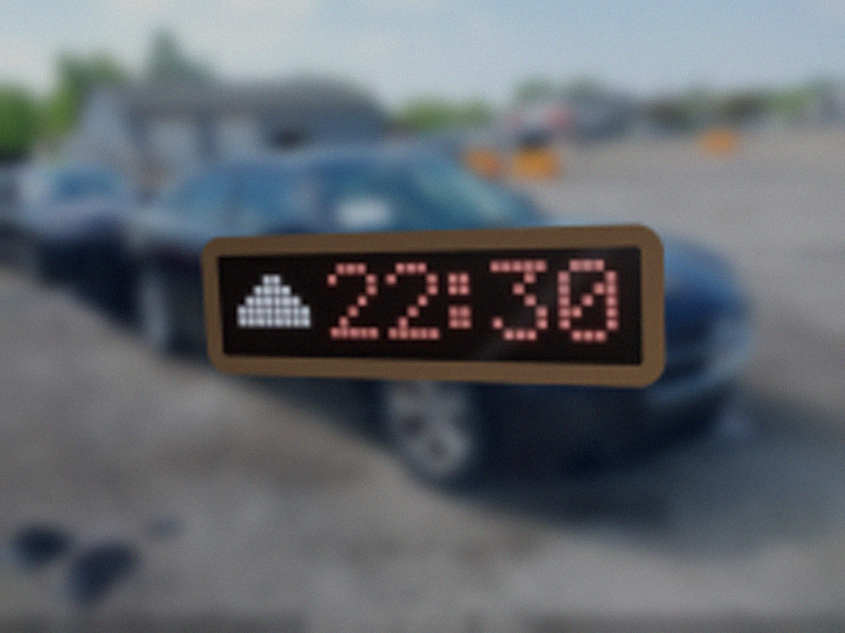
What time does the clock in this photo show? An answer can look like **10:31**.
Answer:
**22:30**
